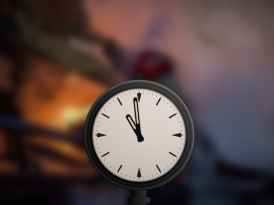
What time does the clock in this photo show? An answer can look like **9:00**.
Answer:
**10:59**
